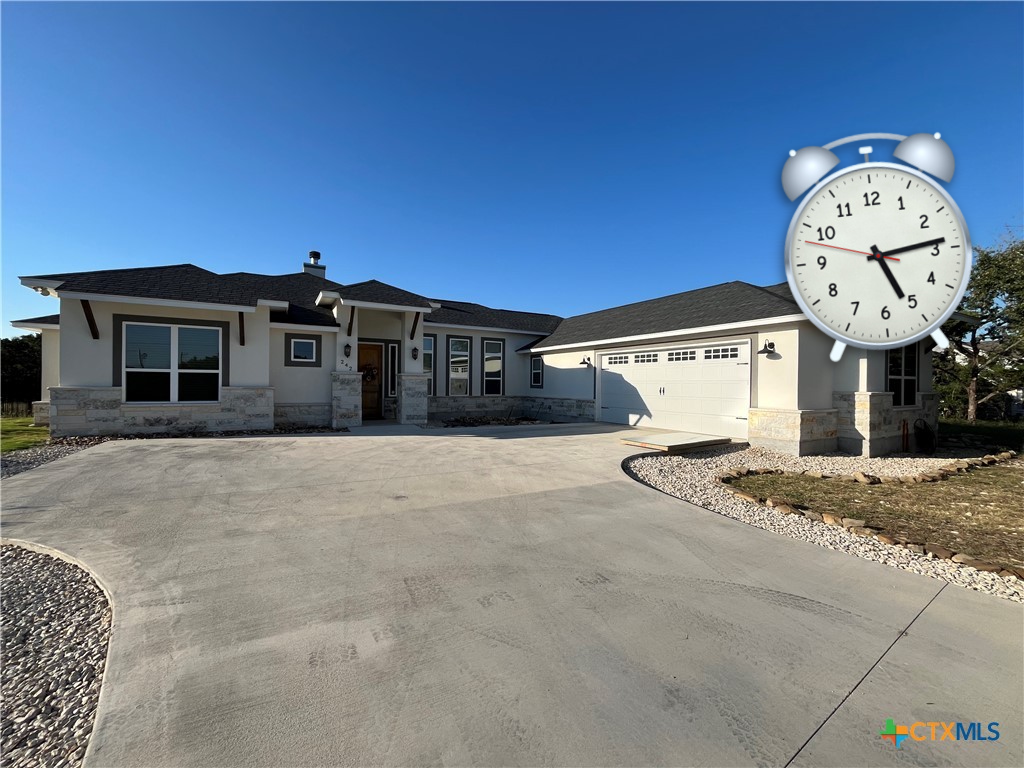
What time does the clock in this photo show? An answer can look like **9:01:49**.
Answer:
**5:13:48**
